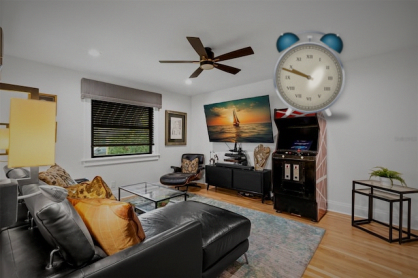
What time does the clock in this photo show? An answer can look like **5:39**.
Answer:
**9:48**
